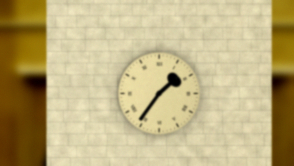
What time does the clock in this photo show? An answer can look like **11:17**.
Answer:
**1:36**
